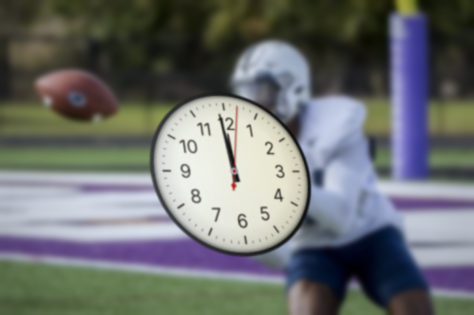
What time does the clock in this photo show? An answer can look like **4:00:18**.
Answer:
**11:59:02**
